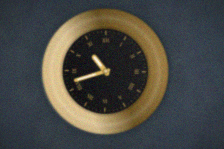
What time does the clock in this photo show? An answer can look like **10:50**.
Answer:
**10:42**
